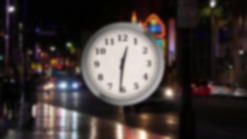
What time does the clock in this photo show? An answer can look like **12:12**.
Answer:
**12:31**
